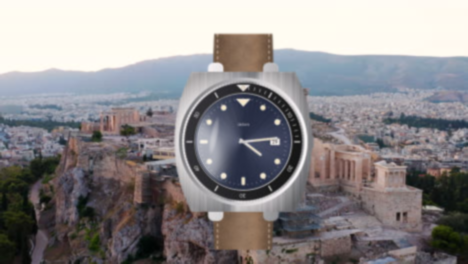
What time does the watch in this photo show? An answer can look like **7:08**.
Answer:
**4:14**
